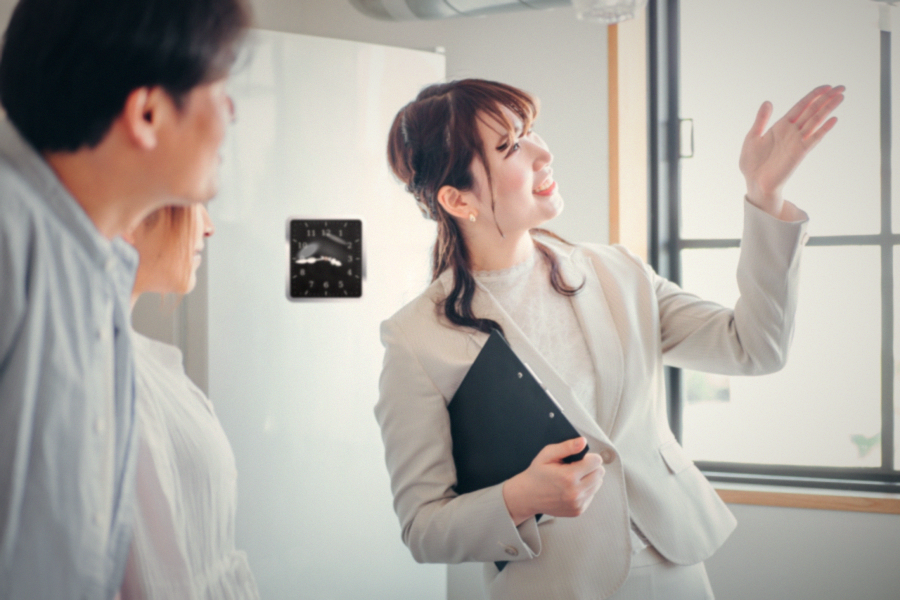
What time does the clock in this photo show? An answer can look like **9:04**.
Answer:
**3:44**
